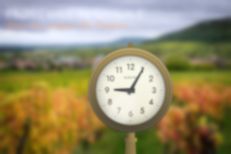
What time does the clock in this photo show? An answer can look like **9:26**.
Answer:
**9:05**
